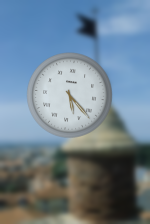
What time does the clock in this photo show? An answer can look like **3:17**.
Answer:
**5:22**
